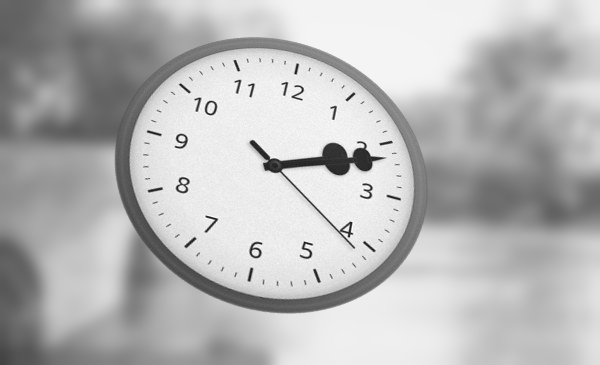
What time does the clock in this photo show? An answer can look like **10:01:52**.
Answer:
**2:11:21**
